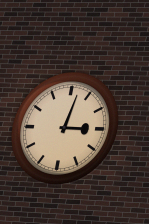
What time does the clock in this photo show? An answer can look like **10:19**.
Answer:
**3:02**
